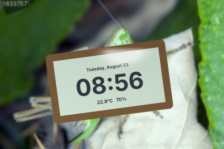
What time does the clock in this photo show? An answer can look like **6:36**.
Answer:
**8:56**
